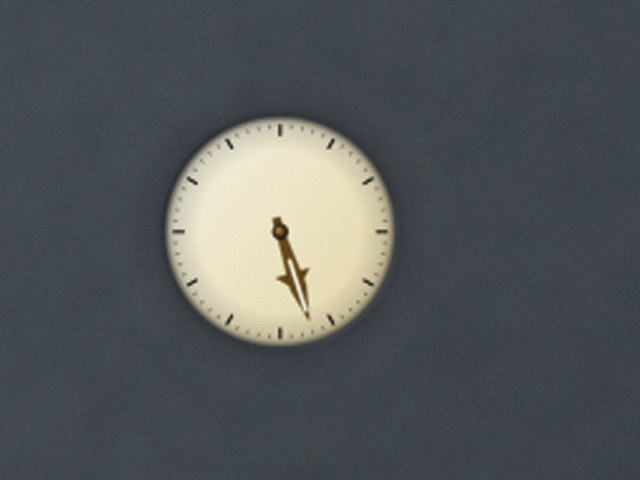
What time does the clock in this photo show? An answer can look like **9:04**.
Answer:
**5:27**
